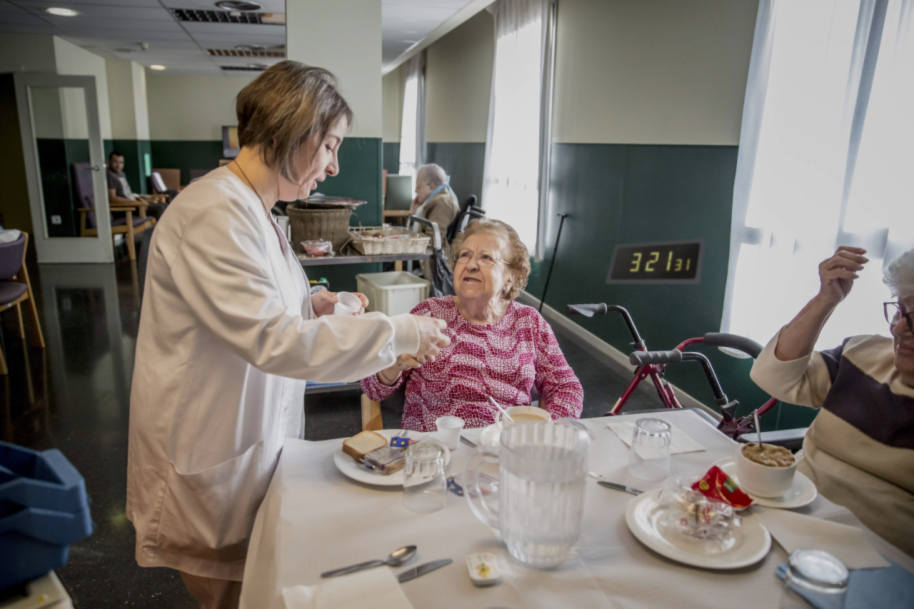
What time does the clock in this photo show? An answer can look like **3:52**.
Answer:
**3:21**
